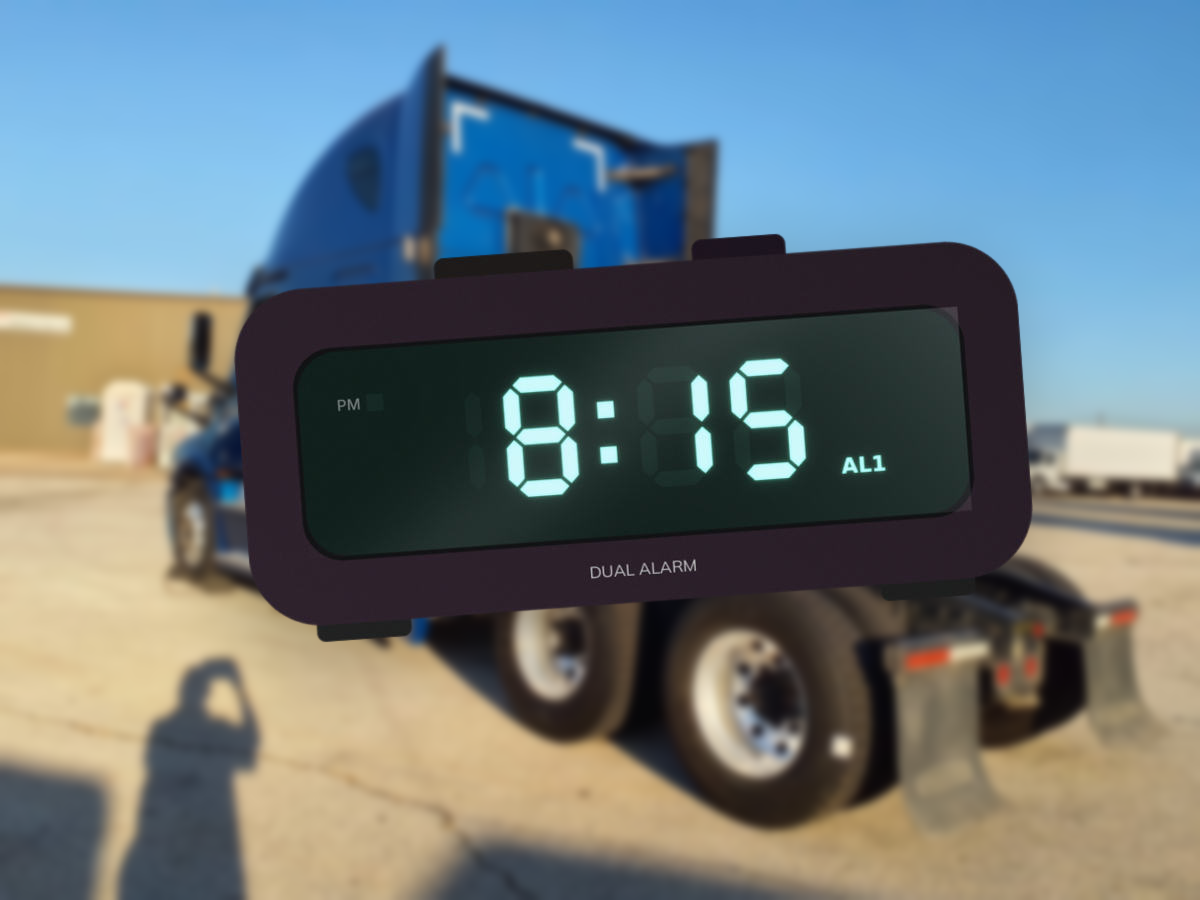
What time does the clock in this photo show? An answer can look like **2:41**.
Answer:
**8:15**
